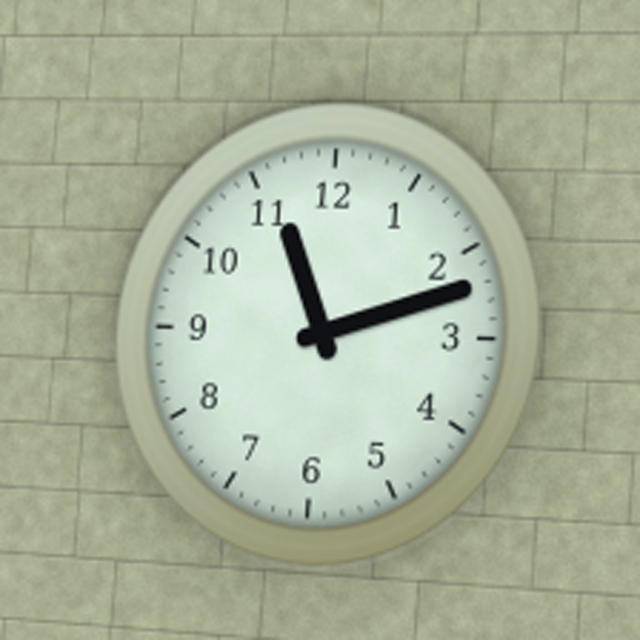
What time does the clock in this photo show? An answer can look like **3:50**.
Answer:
**11:12**
